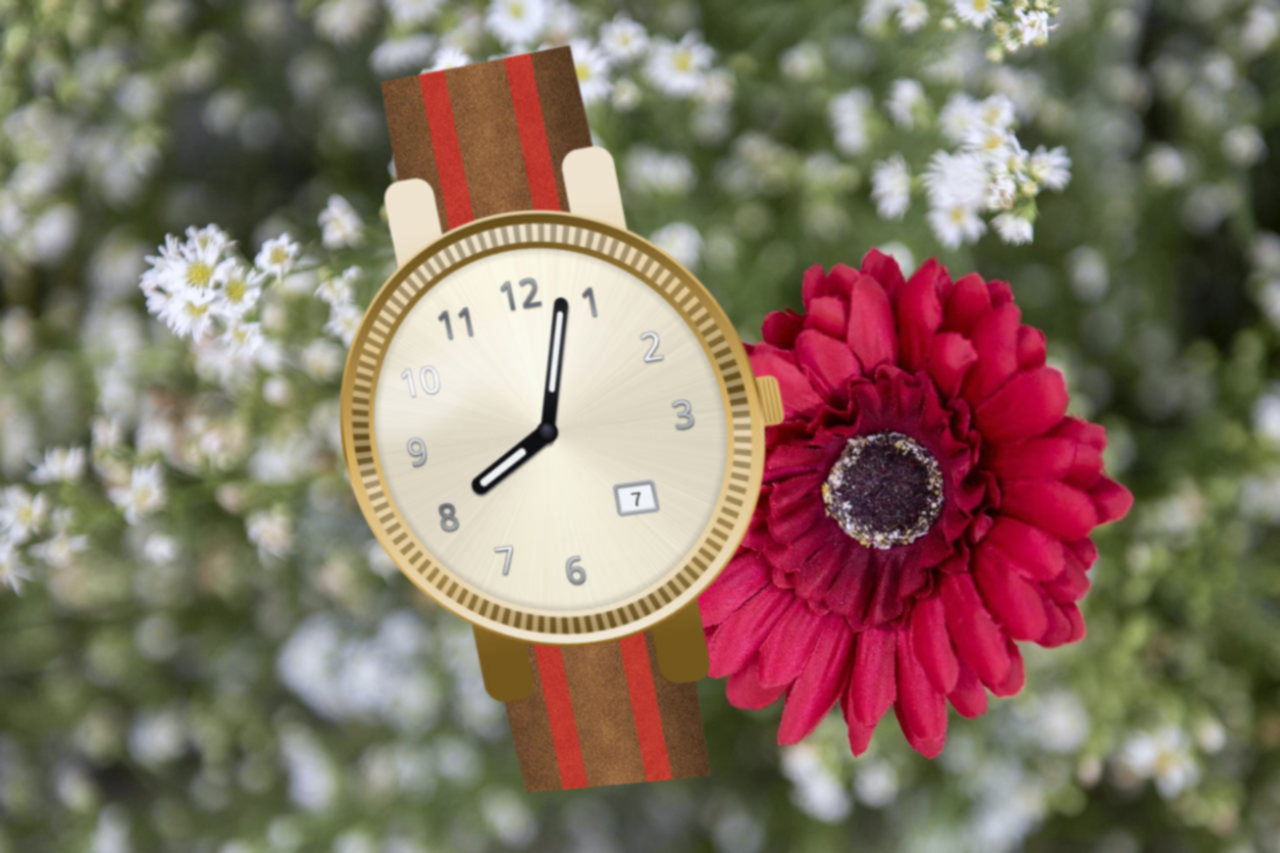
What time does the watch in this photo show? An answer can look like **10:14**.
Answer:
**8:03**
